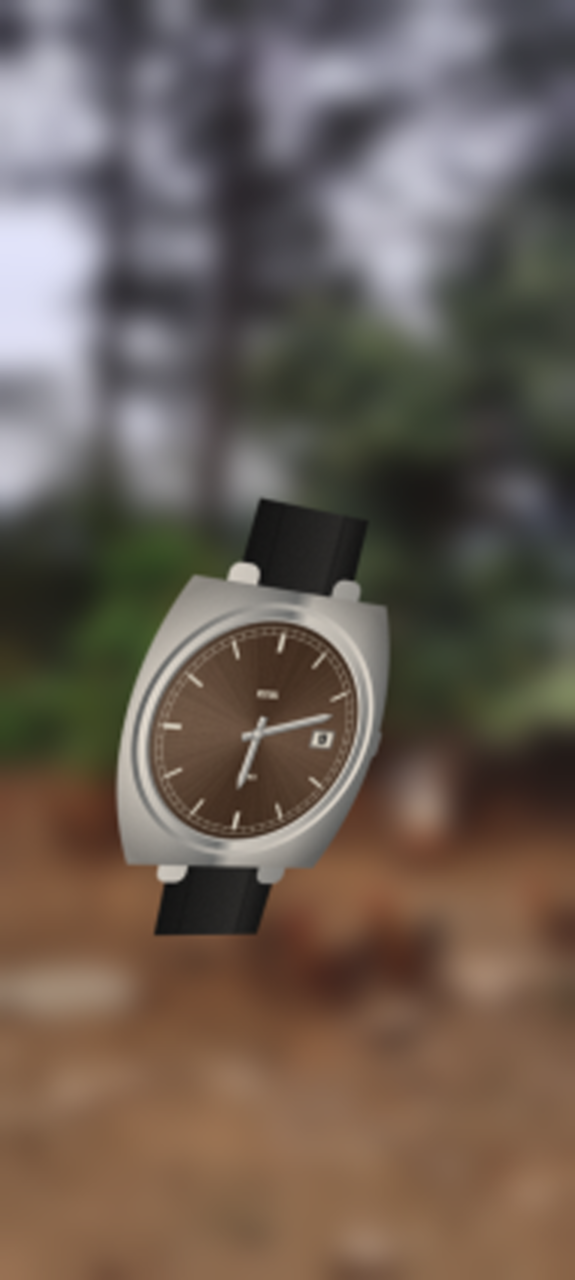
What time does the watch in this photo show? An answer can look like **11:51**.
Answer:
**6:12**
